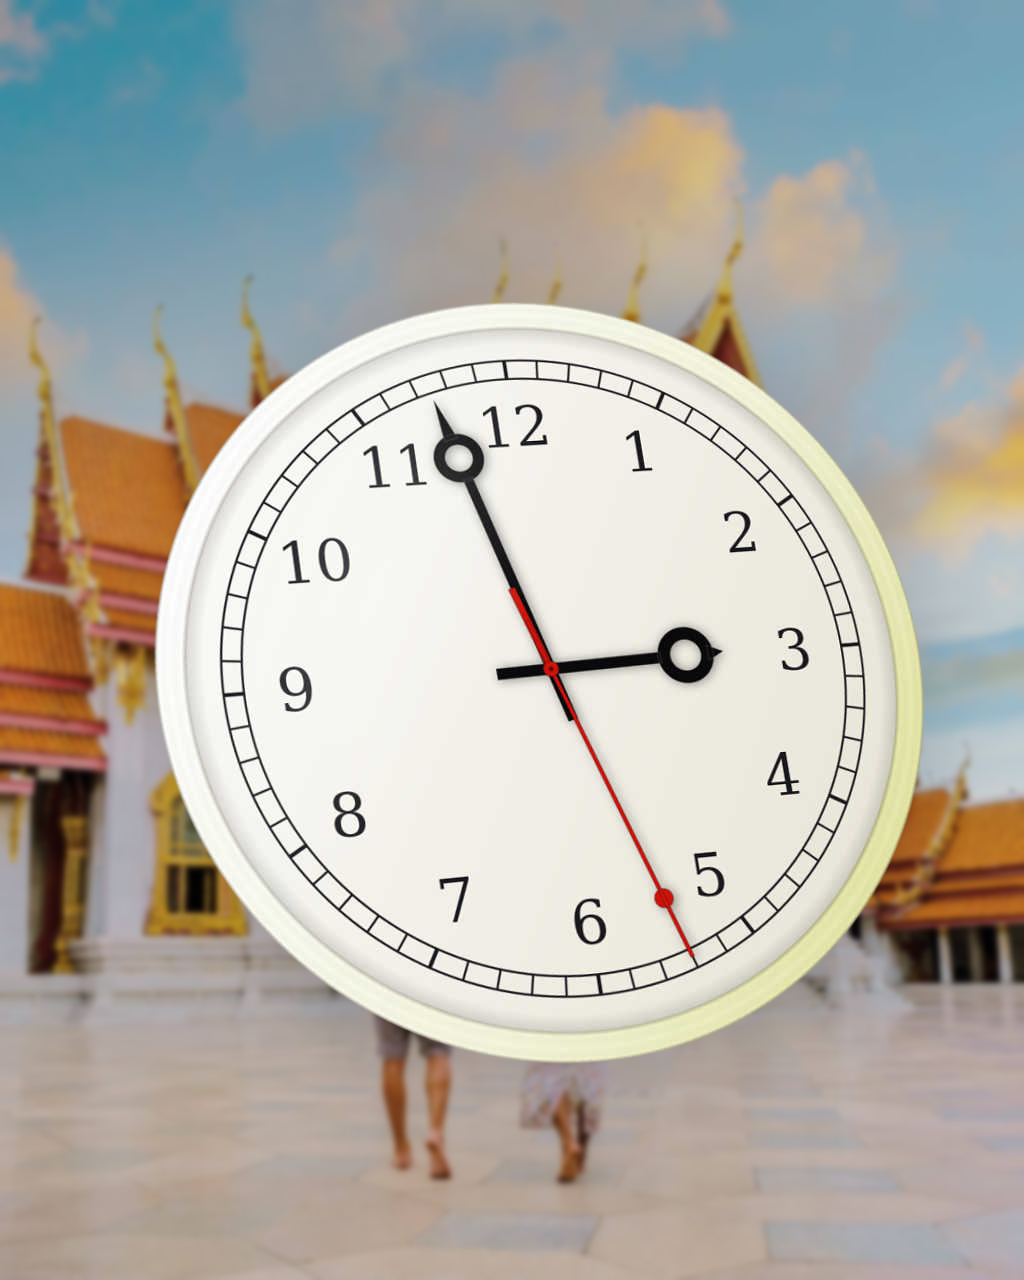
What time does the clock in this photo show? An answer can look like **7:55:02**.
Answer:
**2:57:27**
